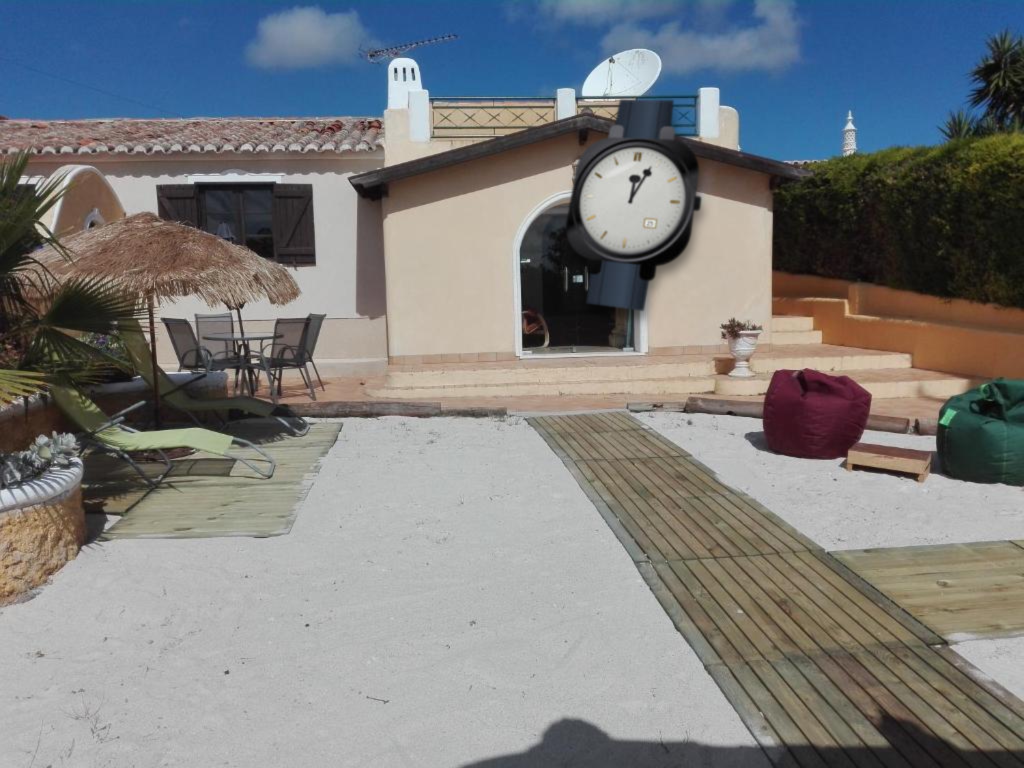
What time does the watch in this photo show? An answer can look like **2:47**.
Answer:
**12:04**
